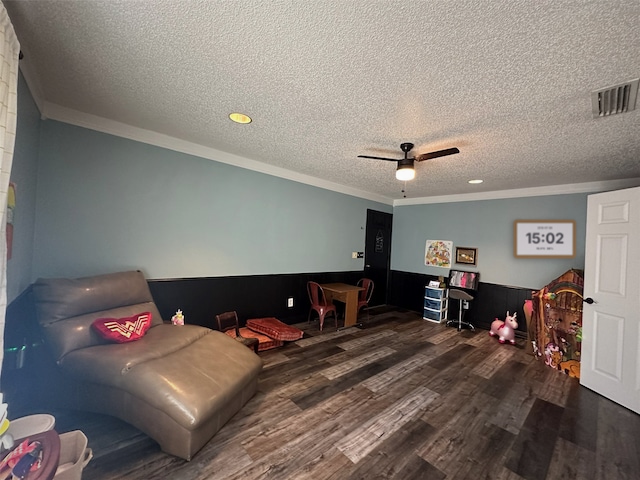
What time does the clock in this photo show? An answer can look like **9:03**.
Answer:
**15:02**
